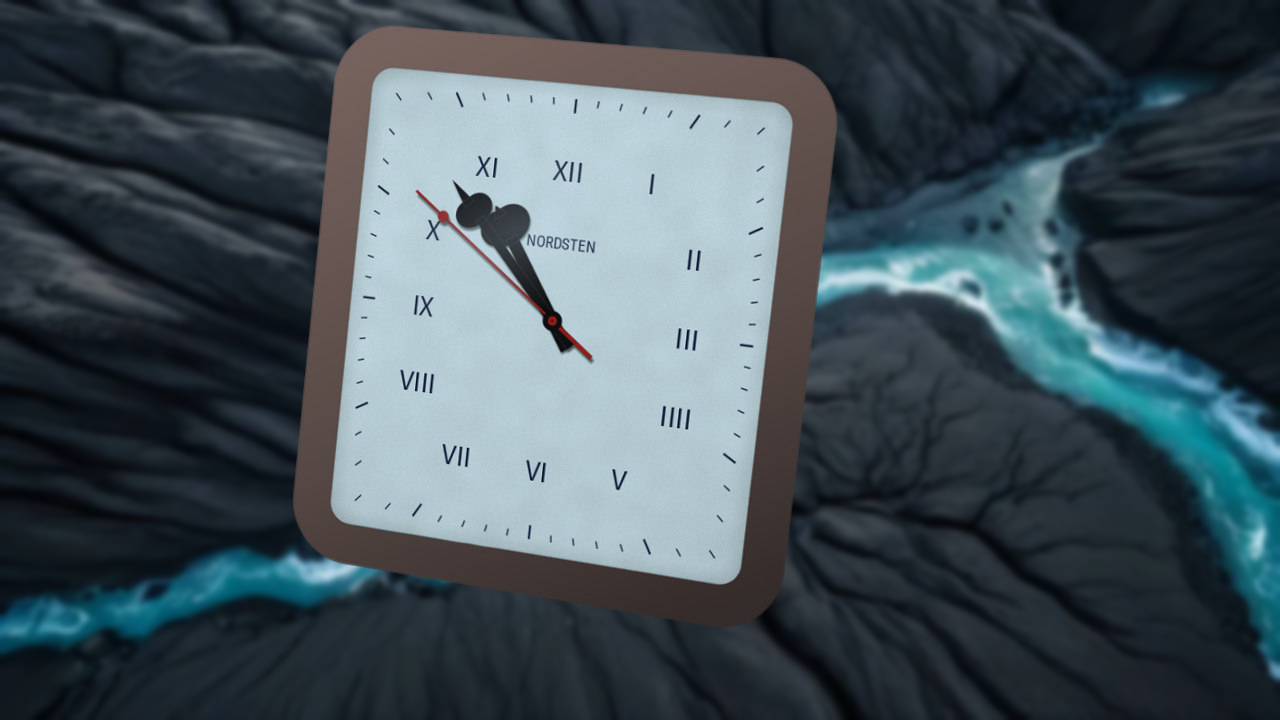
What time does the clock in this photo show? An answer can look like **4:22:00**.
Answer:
**10:52:51**
